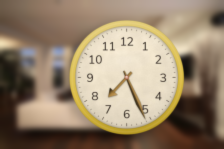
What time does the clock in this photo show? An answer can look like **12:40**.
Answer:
**7:26**
